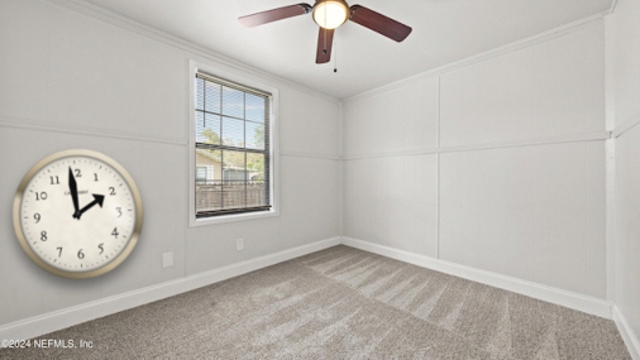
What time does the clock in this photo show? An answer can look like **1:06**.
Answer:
**1:59**
